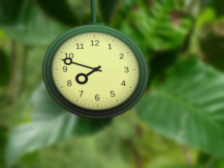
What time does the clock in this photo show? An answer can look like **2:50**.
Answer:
**7:48**
